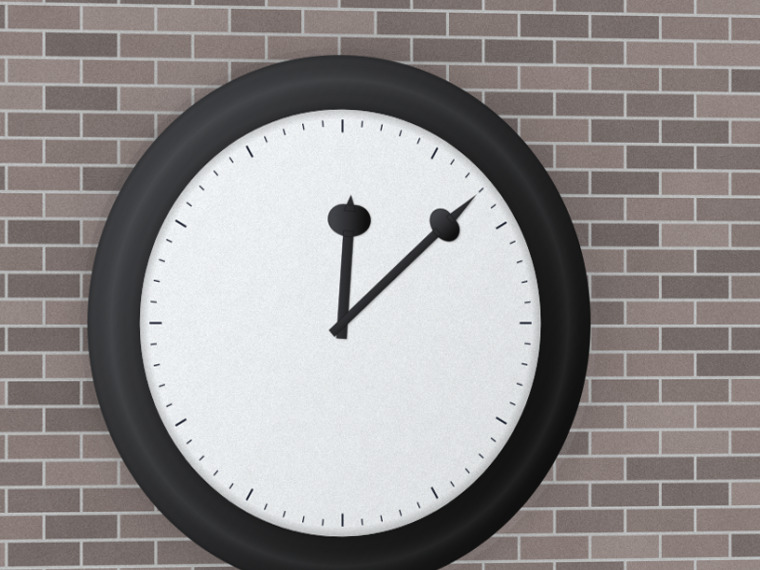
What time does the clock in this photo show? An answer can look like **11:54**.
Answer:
**12:08**
